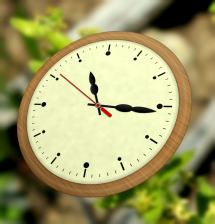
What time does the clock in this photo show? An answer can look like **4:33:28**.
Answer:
**11:15:51**
